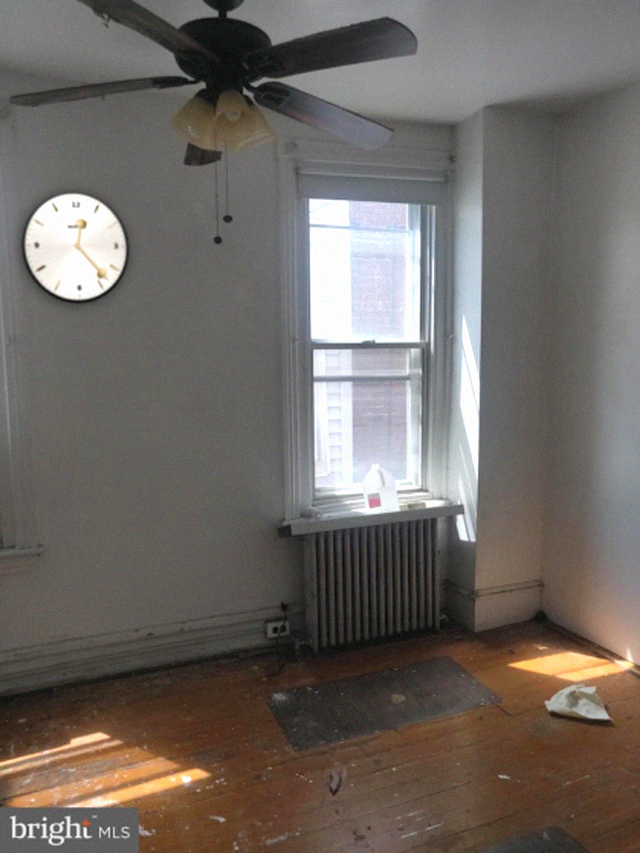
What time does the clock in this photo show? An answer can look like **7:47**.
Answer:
**12:23**
